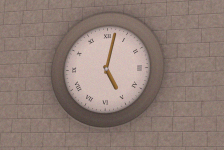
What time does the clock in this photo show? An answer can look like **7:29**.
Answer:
**5:02**
